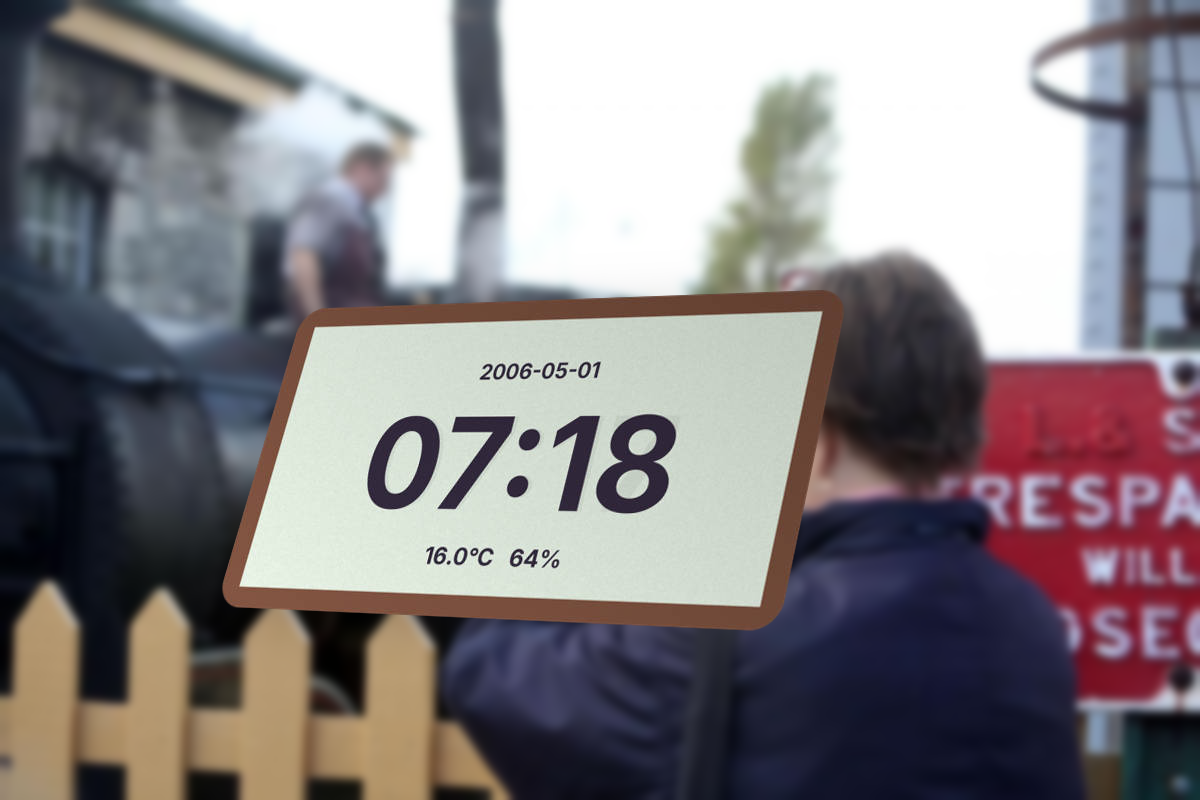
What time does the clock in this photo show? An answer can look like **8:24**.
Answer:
**7:18**
